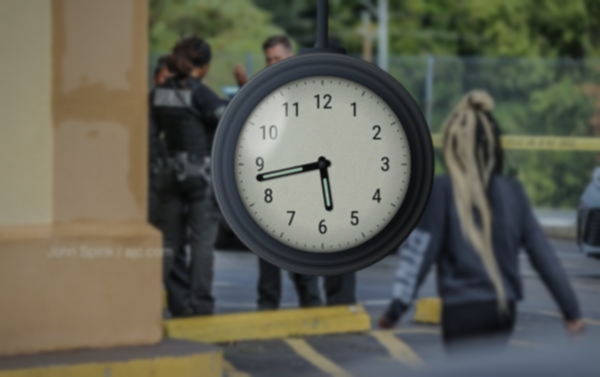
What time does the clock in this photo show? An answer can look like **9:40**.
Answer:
**5:43**
